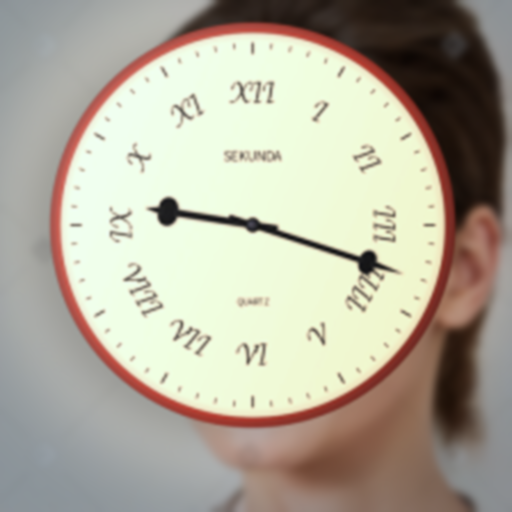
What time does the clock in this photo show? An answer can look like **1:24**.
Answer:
**9:18**
